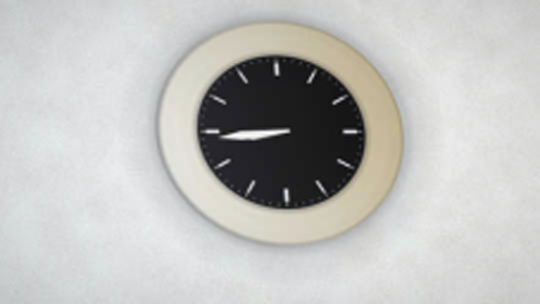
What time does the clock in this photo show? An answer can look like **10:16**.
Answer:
**8:44**
